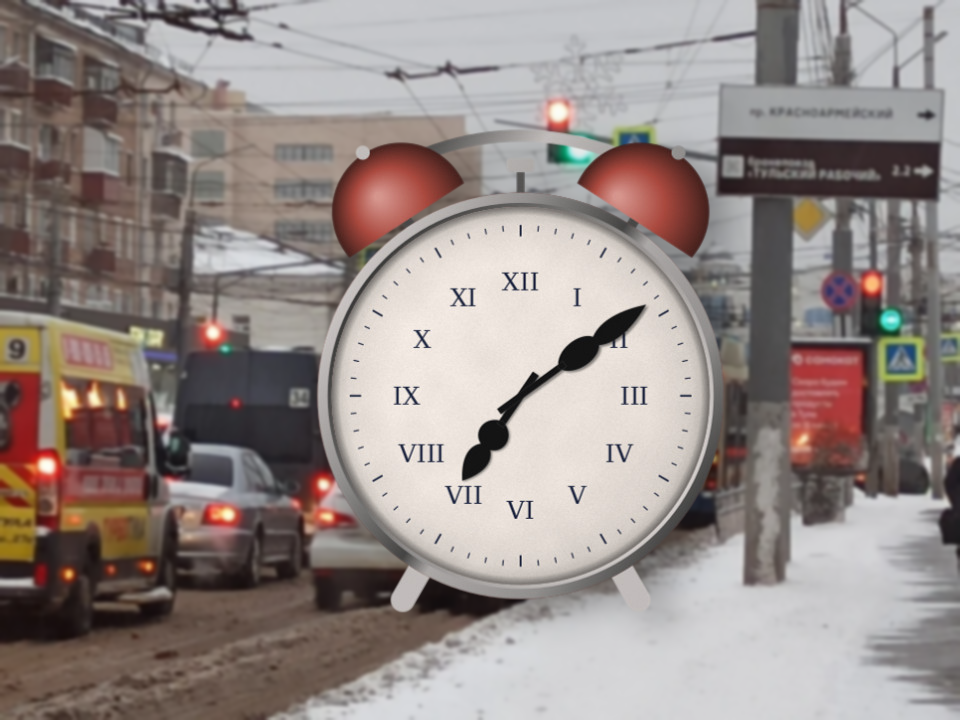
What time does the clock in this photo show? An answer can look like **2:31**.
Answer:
**7:09**
